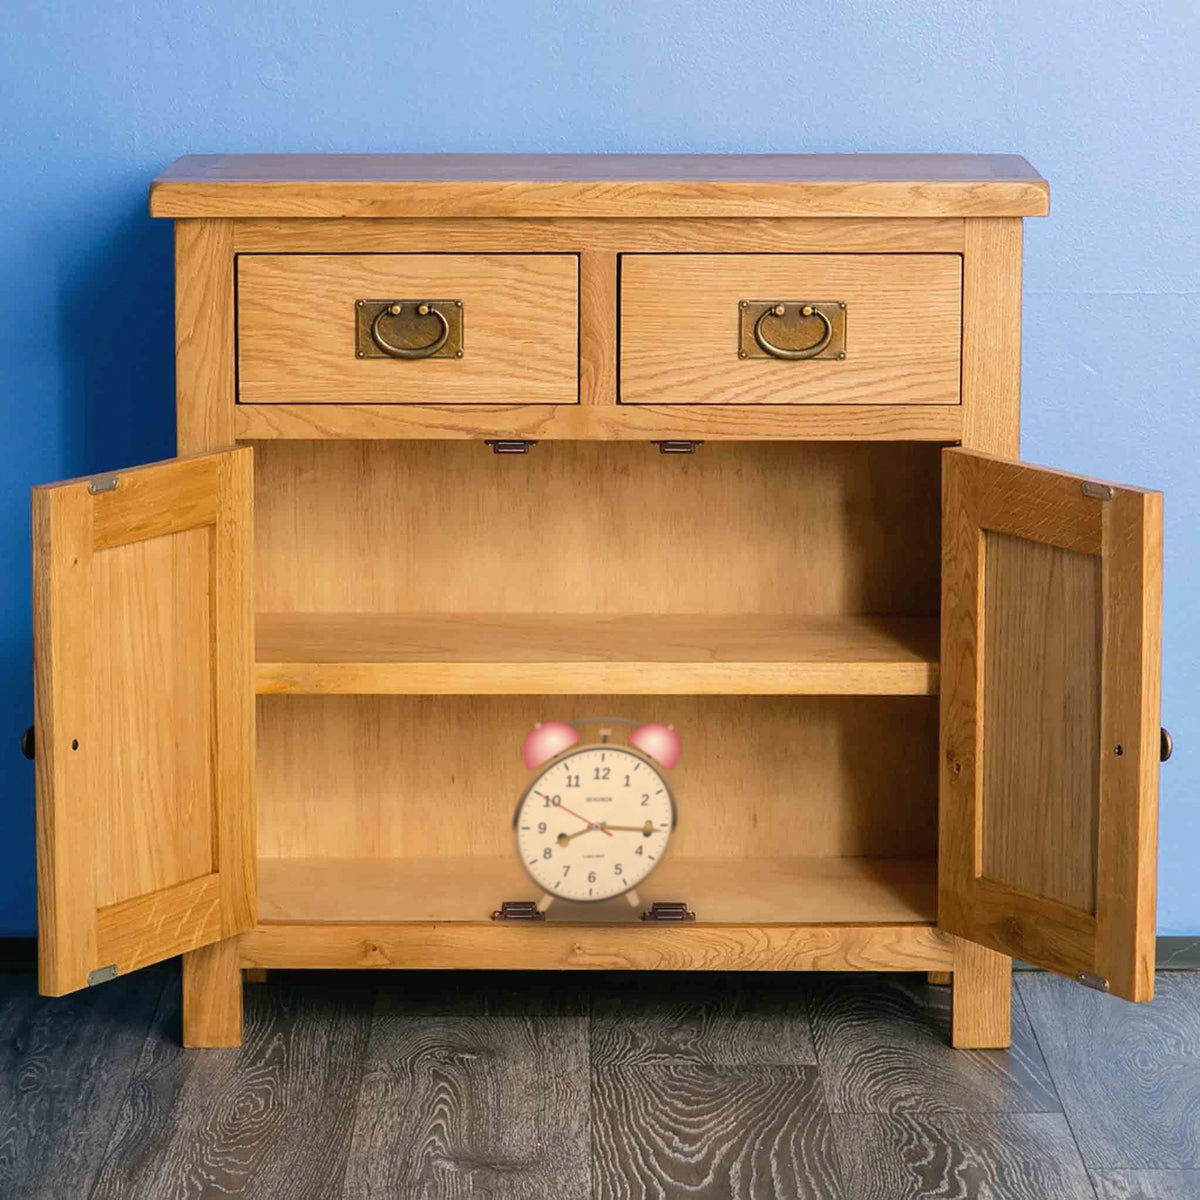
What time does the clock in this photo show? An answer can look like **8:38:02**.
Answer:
**8:15:50**
